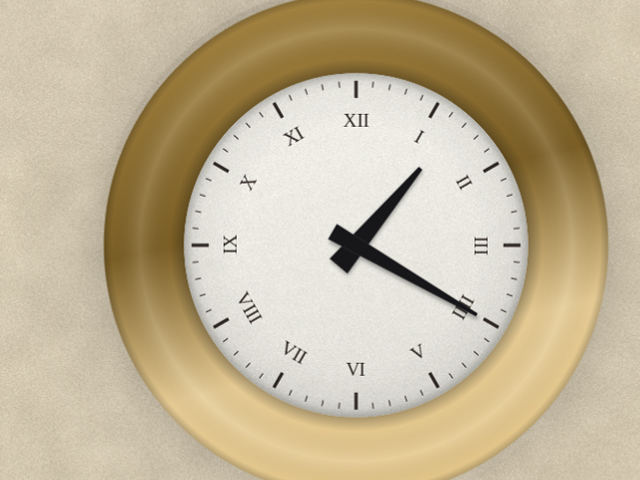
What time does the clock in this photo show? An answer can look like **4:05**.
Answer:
**1:20**
